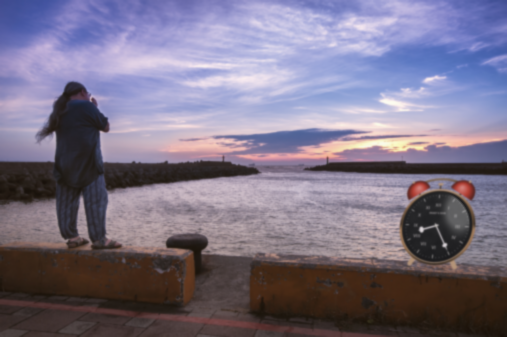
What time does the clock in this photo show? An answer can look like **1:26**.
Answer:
**8:25**
